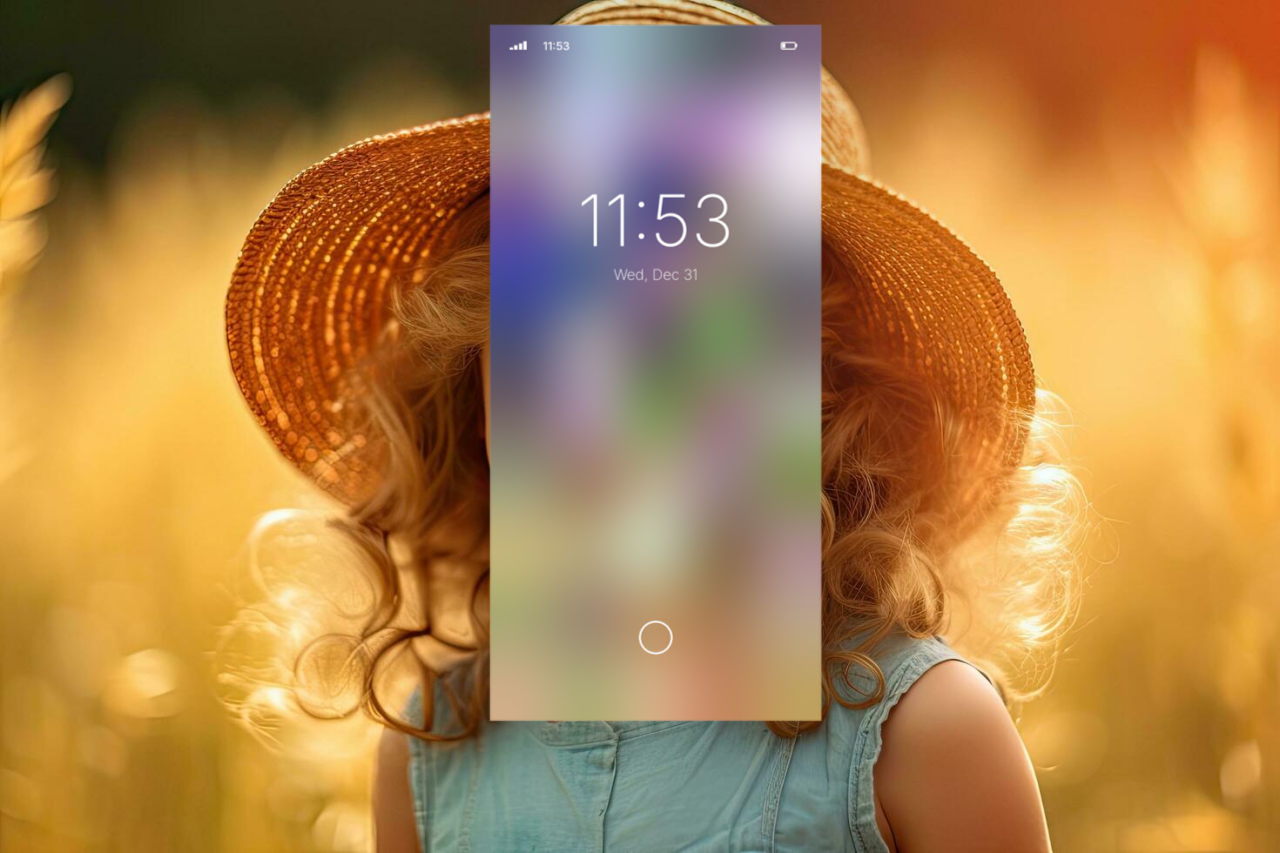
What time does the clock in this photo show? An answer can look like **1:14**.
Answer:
**11:53**
